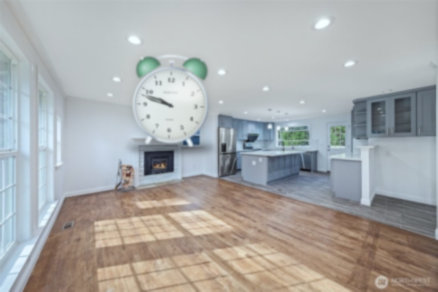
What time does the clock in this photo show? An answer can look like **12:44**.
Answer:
**9:48**
